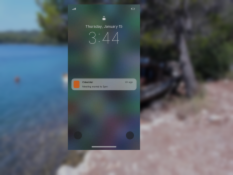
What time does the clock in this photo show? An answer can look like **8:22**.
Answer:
**3:44**
